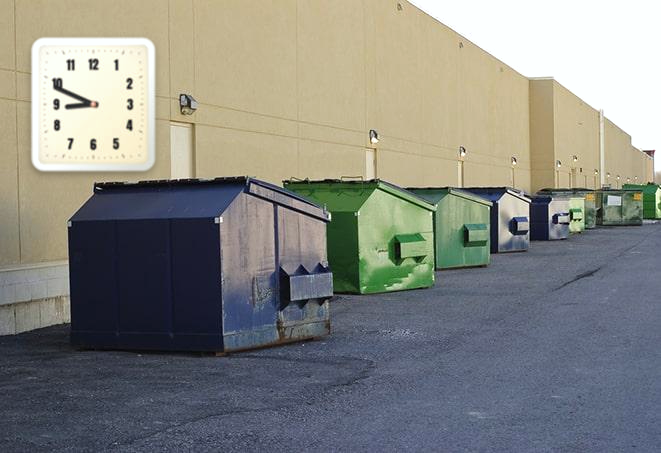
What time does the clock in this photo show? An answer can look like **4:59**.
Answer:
**8:49**
